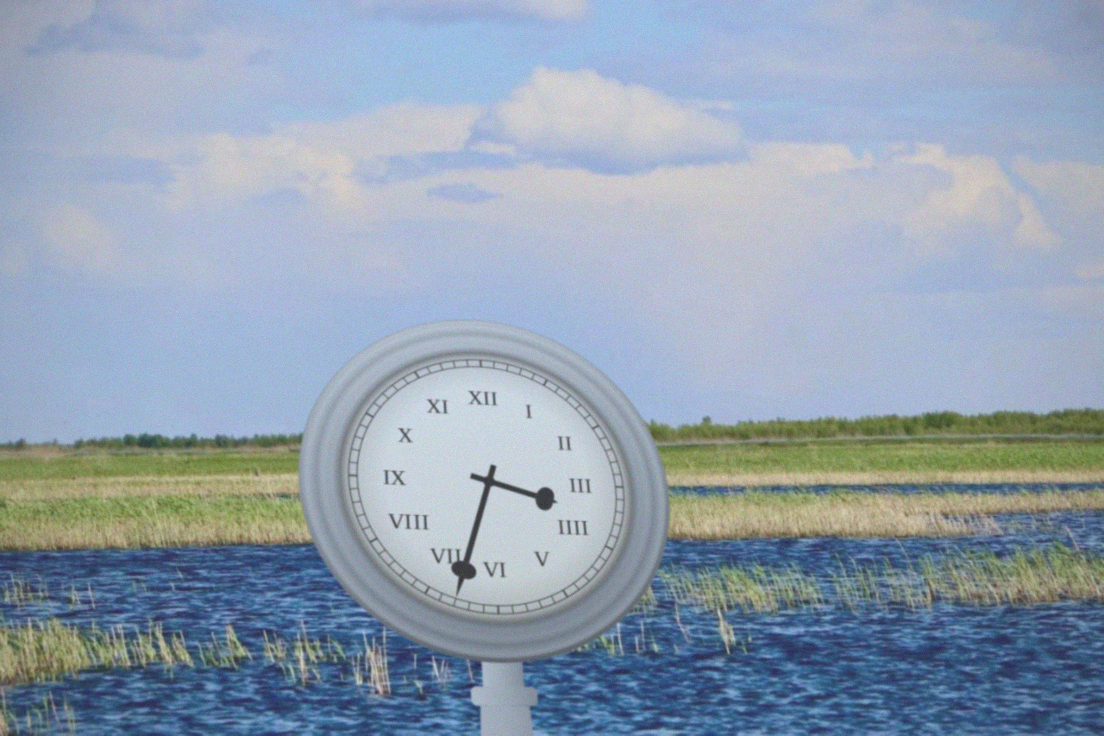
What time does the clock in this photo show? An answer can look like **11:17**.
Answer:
**3:33**
